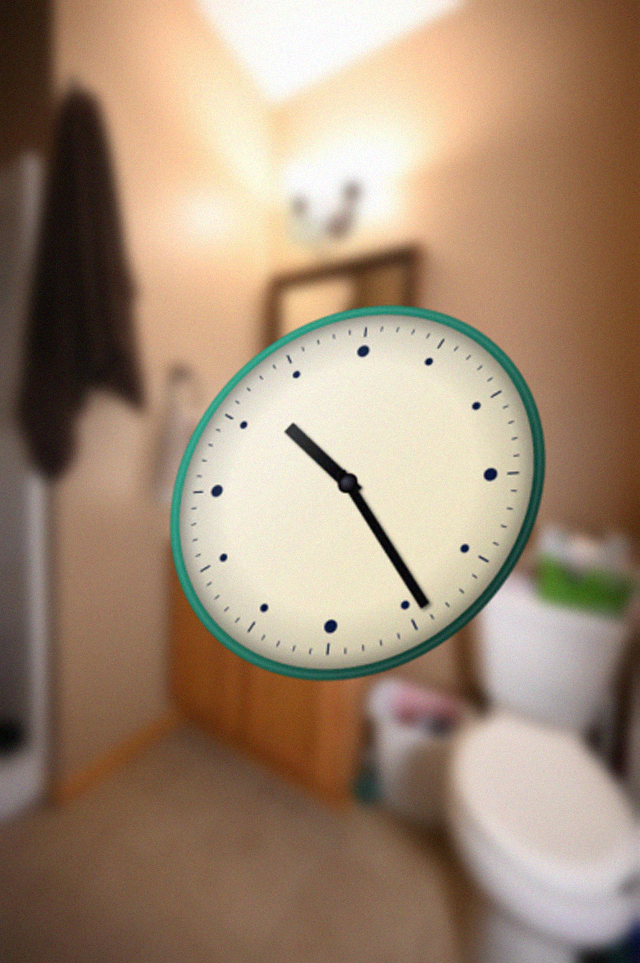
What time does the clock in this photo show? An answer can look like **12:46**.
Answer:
**10:24**
